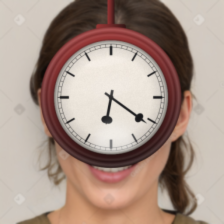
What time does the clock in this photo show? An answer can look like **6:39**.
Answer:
**6:21**
